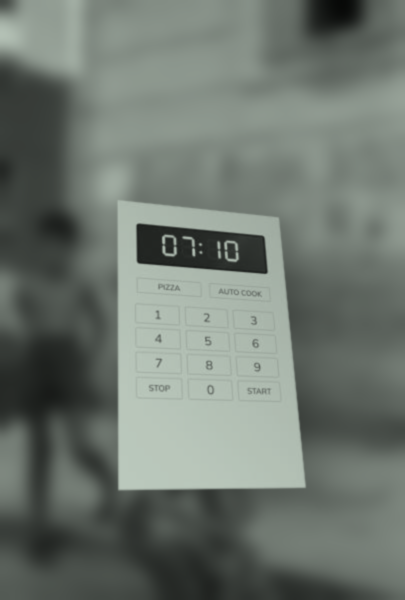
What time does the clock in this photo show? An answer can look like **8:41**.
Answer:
**7:10**
